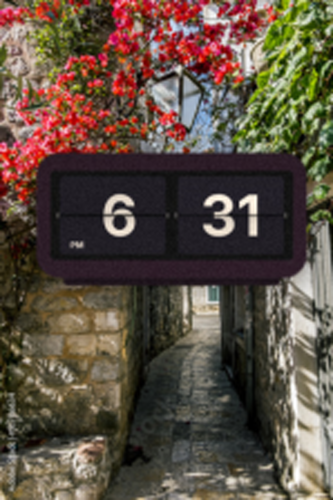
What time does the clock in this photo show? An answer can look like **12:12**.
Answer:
**6:31**
